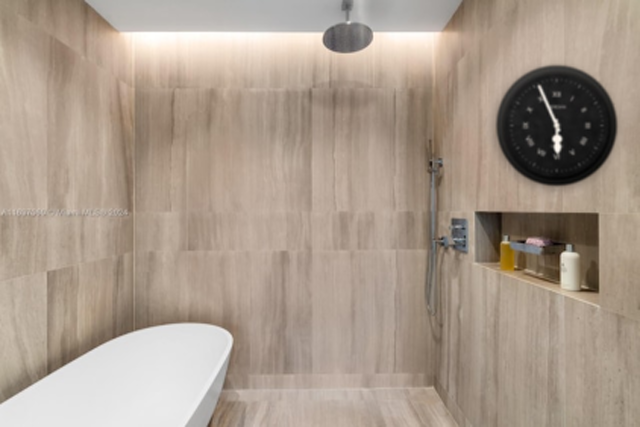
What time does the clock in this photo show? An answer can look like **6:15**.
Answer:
**5:56**
